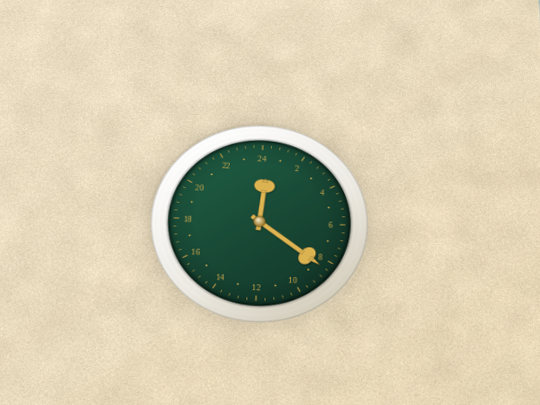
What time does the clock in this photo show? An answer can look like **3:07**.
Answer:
**0:21**
